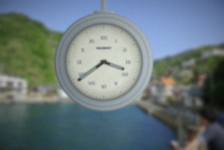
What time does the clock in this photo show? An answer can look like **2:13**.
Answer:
**3:39**
